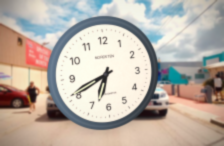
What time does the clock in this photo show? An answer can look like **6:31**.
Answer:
**6:41**
